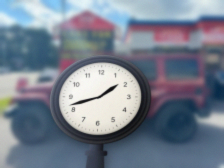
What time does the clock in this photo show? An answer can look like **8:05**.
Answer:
**1:42**
